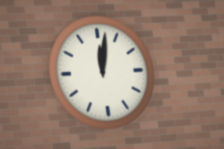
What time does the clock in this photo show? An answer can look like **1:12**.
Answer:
**12:02**
